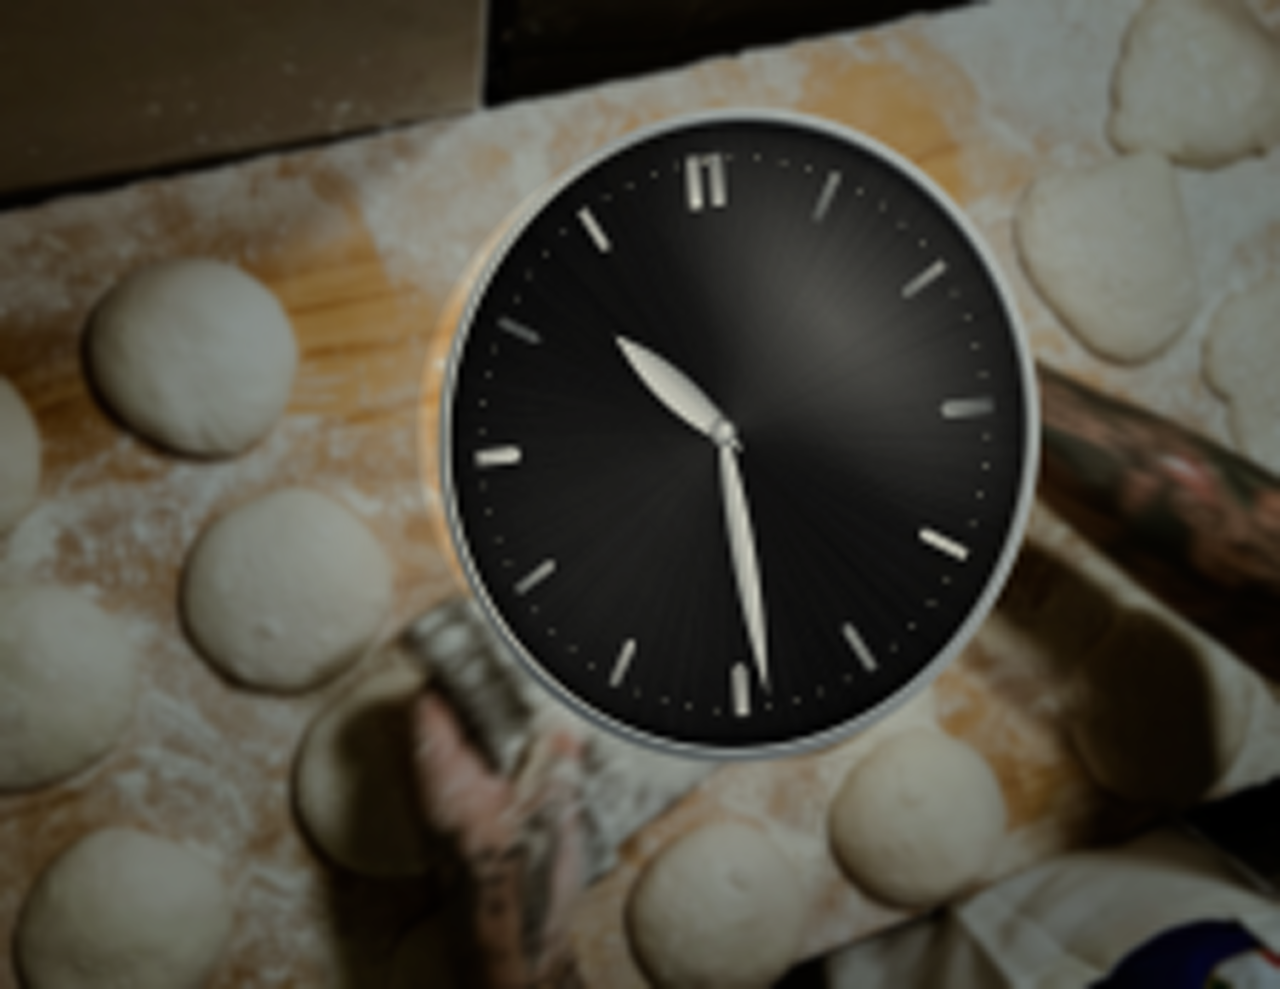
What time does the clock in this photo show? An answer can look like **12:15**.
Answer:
**10:29**
